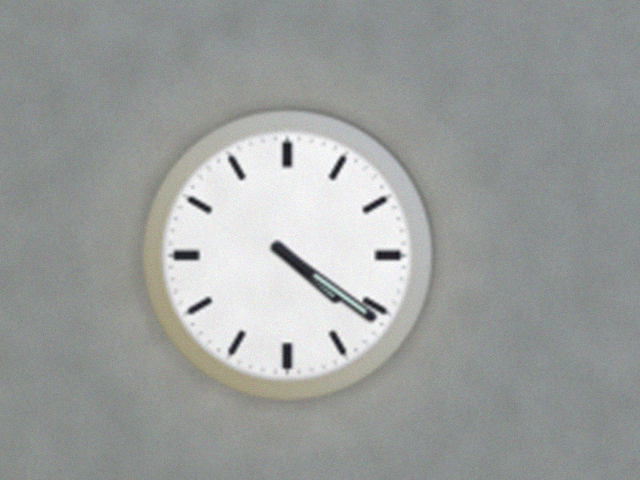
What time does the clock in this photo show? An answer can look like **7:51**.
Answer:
**4:21**
